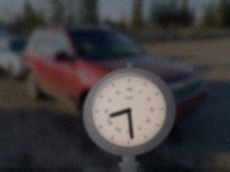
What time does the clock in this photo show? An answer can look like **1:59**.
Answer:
**8:29**
